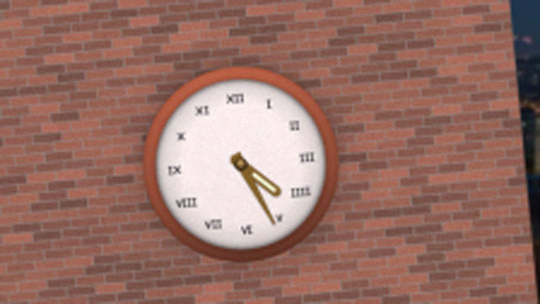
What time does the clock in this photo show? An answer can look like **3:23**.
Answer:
**4:26**
